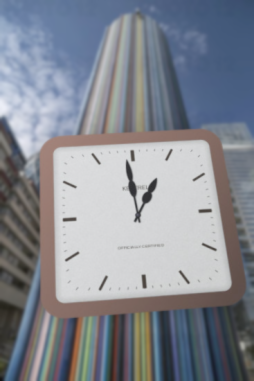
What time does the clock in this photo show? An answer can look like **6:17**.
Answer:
**12:59**
